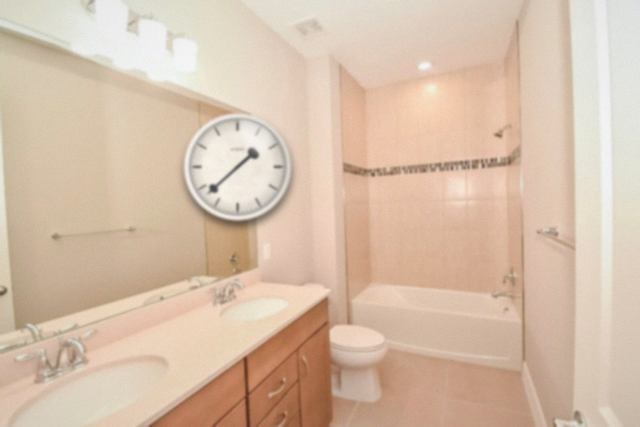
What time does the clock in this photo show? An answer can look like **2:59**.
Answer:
**1:38**
